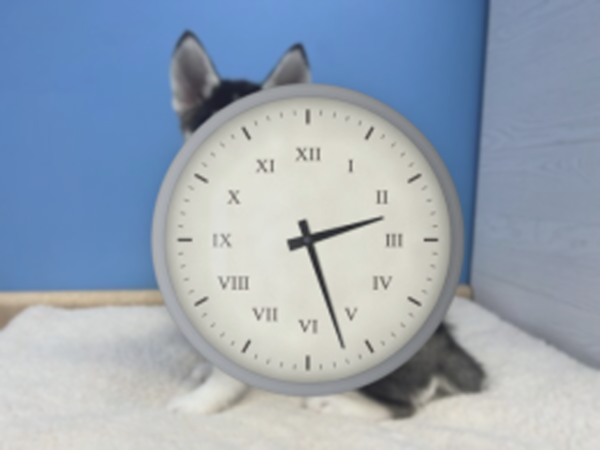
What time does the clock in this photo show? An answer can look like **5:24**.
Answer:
**2:27**
